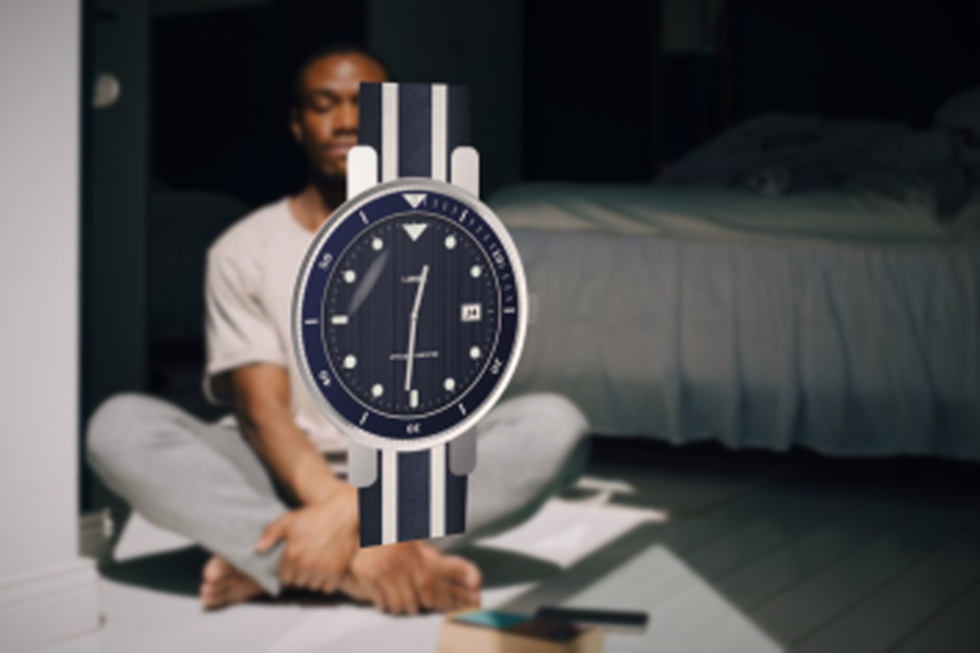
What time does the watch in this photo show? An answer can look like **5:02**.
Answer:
**12:31**
